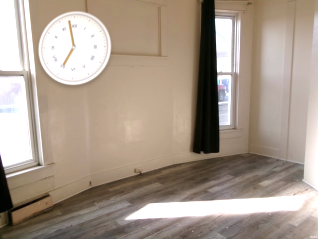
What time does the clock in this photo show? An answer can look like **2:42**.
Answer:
**6:58**
